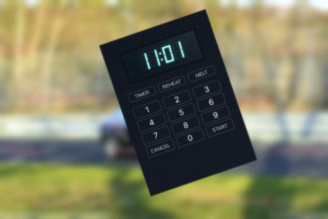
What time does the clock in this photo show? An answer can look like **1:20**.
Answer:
**11:01**
